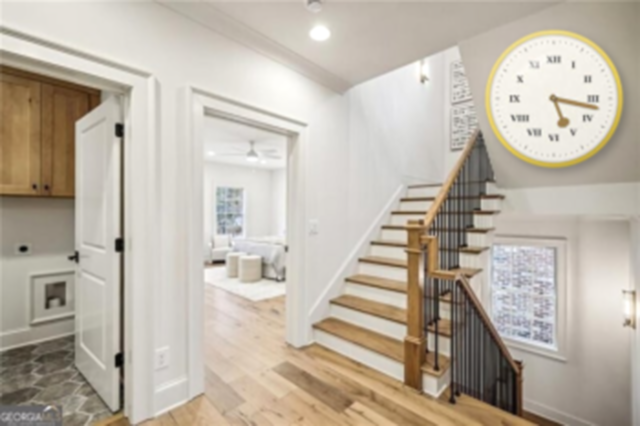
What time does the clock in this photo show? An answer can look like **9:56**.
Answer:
**5:17**
